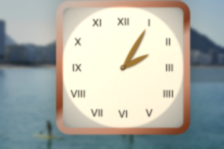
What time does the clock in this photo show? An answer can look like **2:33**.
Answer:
**2:05**
